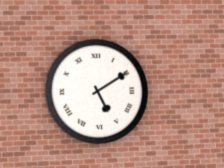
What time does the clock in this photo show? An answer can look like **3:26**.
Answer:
**5:10**
